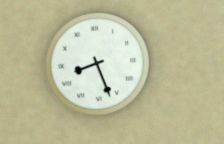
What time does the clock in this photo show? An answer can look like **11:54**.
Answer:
**8:27**
